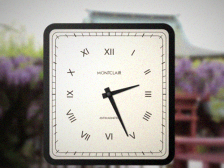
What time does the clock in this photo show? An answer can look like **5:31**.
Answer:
**2:26**
